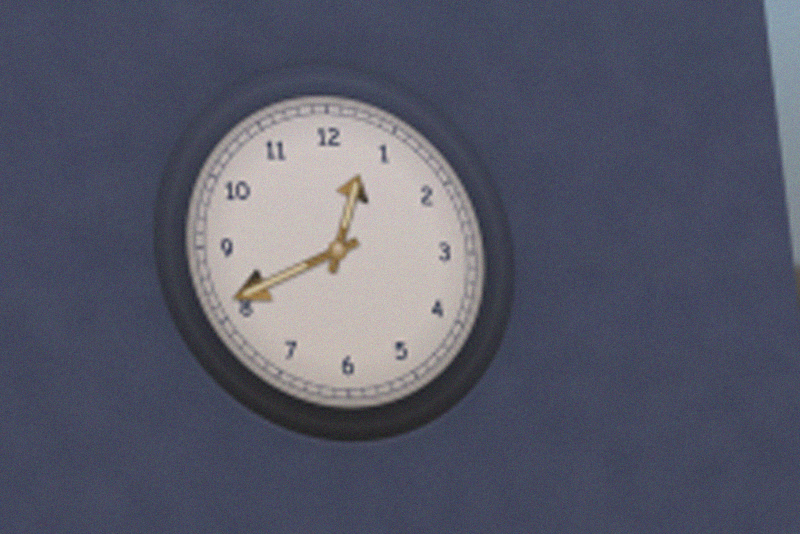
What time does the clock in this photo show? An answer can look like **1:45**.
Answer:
**12:41**
